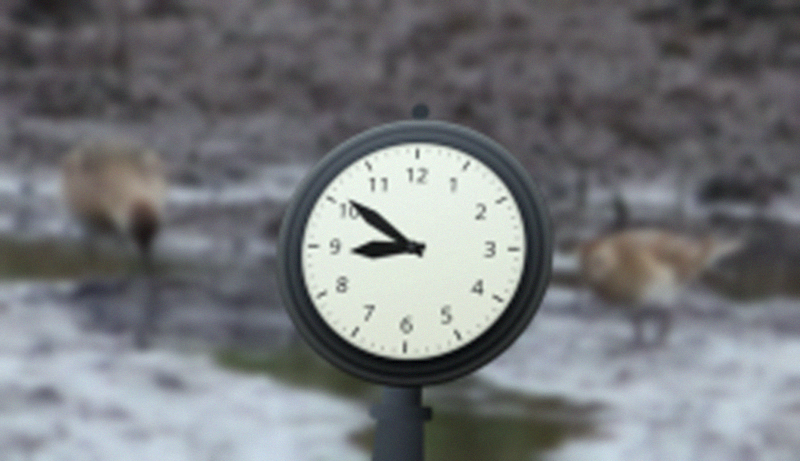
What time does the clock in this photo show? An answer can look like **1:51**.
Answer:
**8:51**
